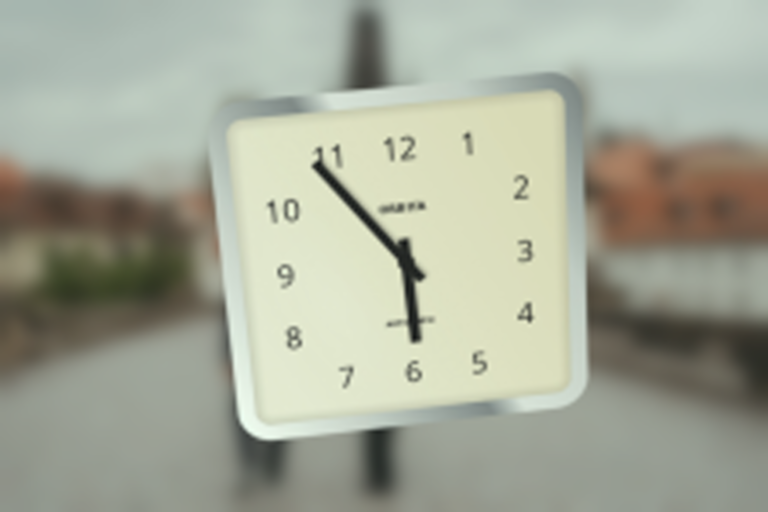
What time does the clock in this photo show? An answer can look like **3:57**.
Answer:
**5:54**
